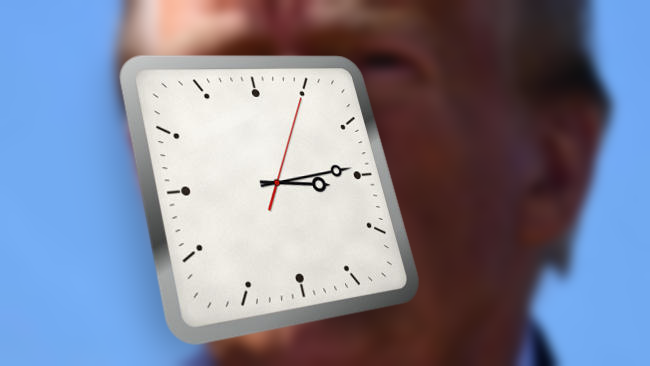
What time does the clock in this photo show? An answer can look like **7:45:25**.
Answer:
**3:14:05**
